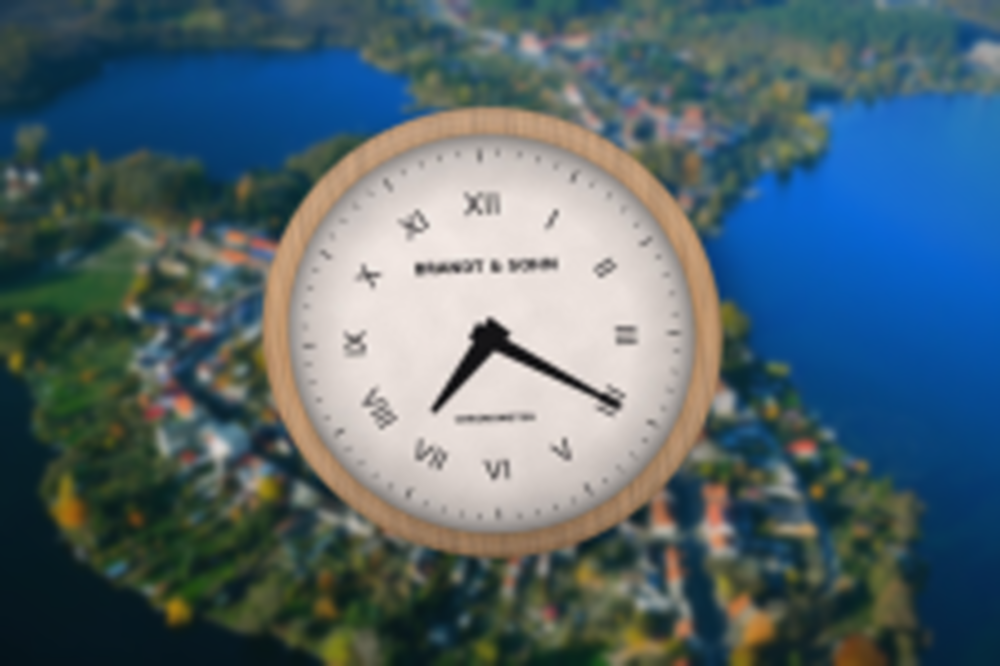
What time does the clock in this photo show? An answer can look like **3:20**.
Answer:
**7:20**
